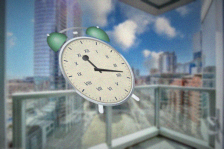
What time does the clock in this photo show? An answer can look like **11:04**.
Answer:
**11:18**
